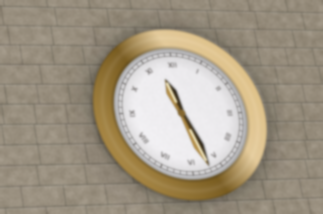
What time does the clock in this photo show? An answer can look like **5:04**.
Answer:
**11:27**
